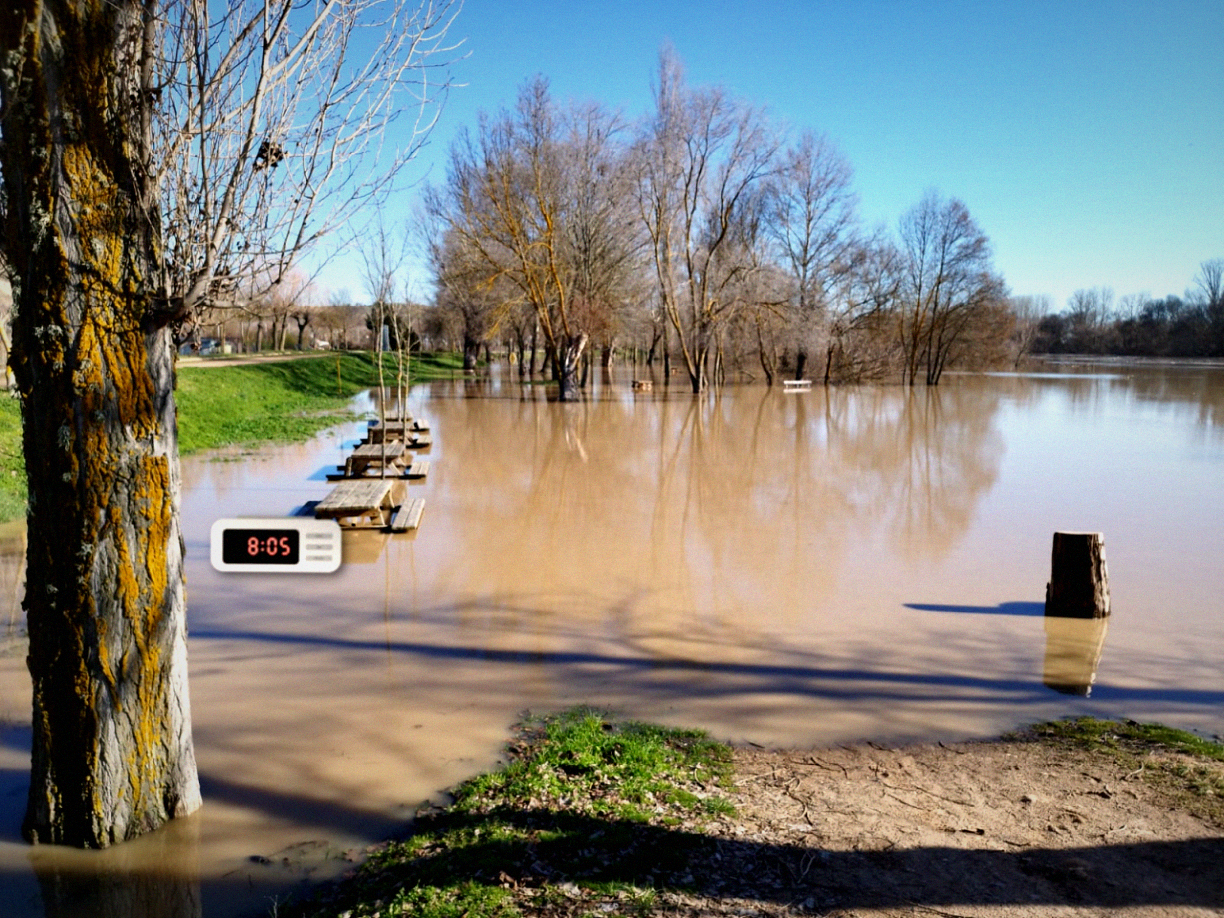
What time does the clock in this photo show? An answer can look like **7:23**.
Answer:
**8:05**
